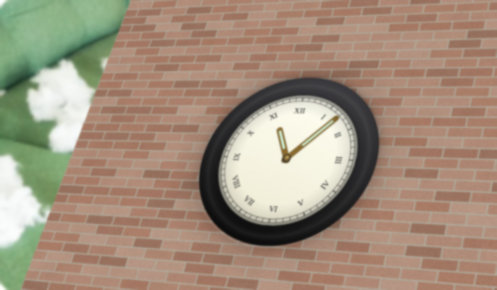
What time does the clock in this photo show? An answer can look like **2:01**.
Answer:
**11:07**
